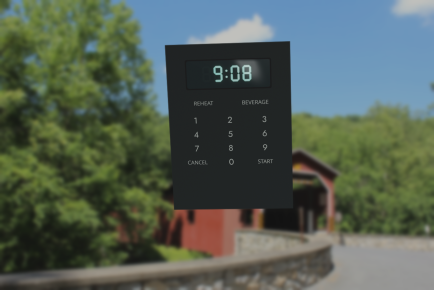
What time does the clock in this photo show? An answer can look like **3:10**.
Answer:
**9:08**
